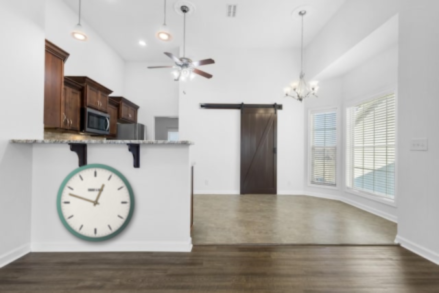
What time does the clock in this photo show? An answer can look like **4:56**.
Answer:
**12:48**
